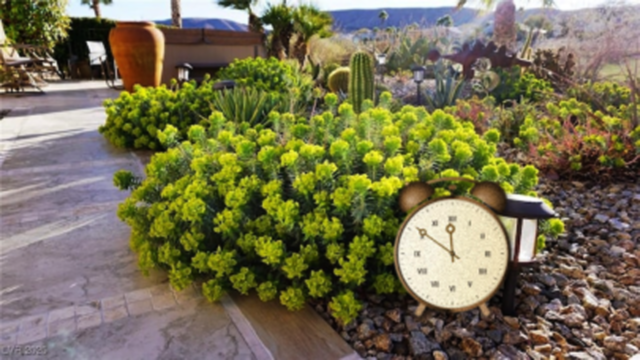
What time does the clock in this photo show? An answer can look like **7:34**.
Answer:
**11:51**
